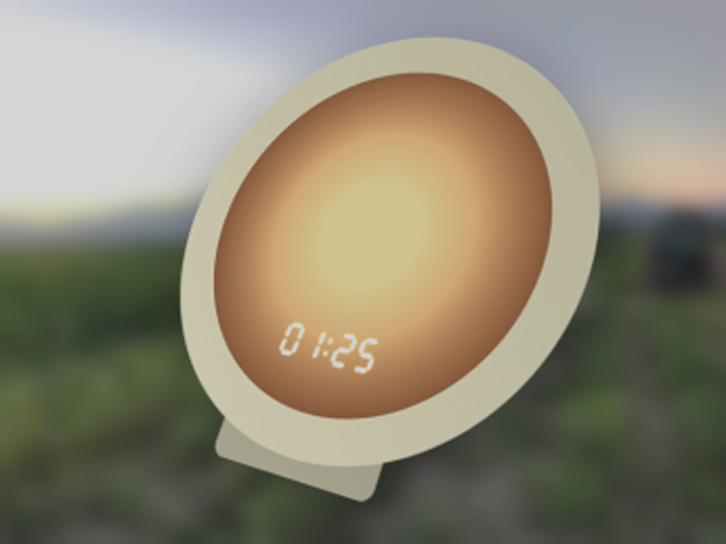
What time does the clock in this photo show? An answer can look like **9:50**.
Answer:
**1:25**
